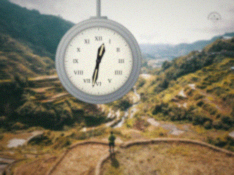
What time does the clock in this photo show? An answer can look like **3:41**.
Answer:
**12:32**
